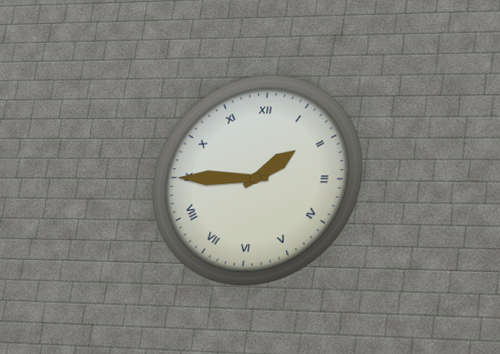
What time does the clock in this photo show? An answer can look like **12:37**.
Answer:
**1:45**
